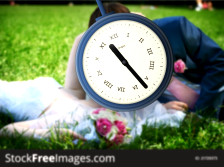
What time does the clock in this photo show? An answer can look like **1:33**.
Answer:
**11:27**
